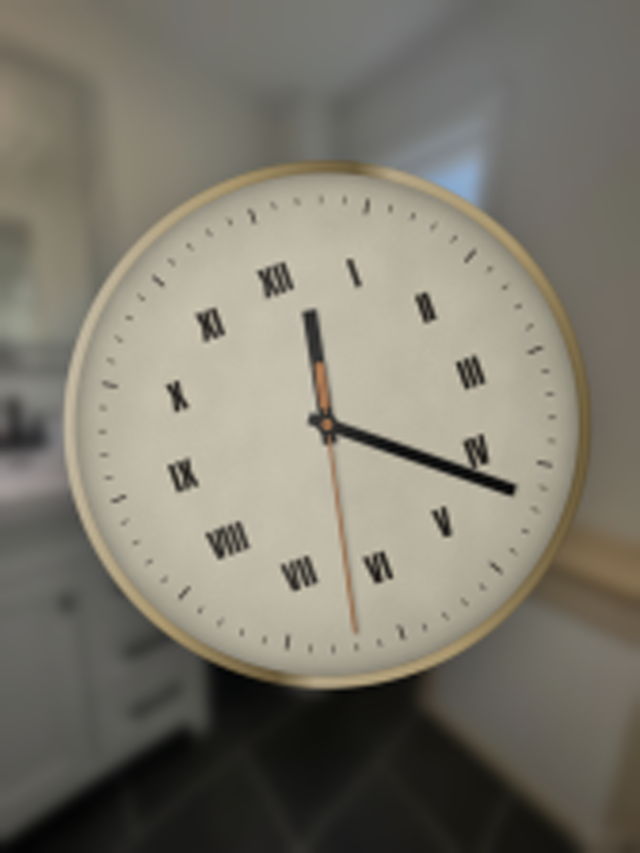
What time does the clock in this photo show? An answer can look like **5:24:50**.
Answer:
**12:21:32**
